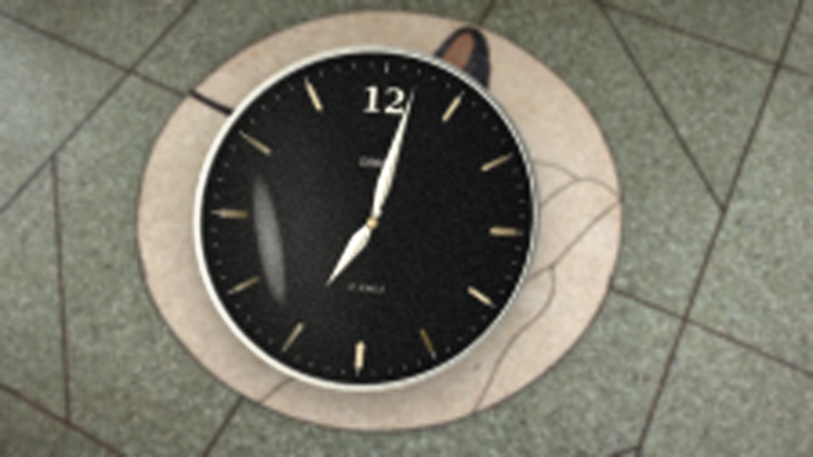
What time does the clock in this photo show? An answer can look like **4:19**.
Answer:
**7:02**
